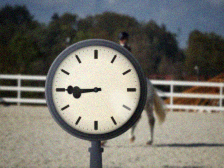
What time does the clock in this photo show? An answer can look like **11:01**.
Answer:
**8:45**
